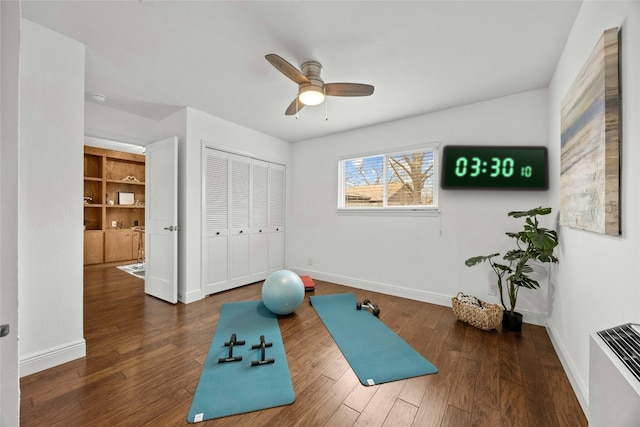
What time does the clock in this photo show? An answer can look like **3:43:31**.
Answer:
**3:30:10**
